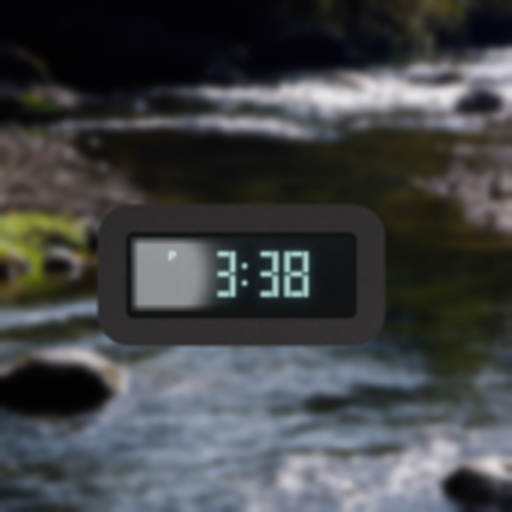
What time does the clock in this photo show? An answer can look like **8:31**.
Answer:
**3:38**
